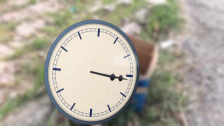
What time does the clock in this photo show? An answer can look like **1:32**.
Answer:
**3:16**
